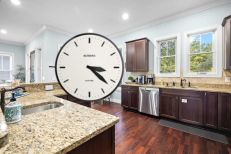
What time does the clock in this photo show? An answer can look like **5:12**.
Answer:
**3:22**
